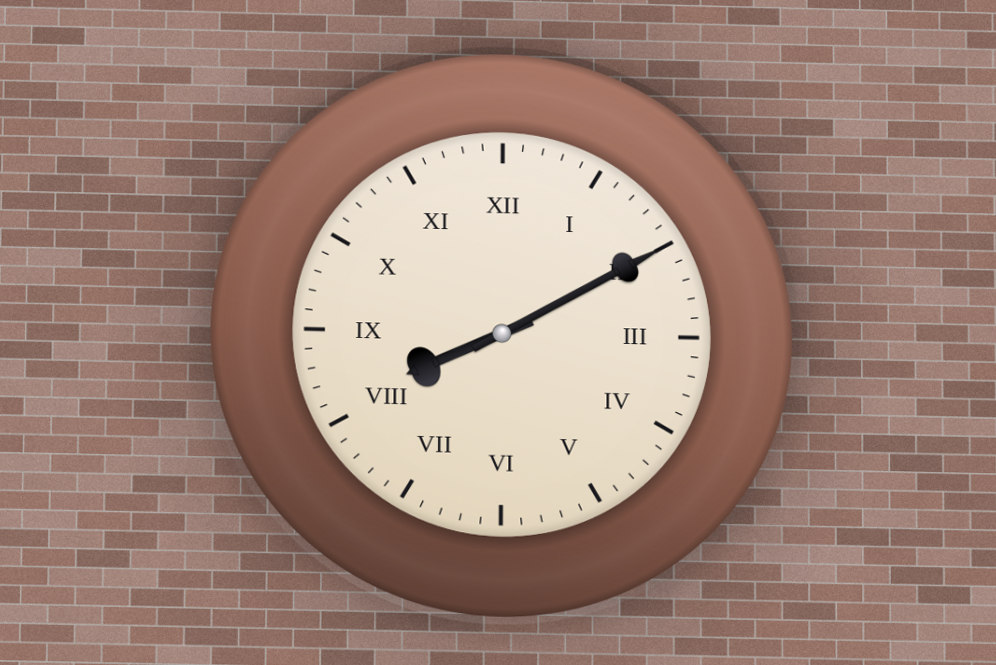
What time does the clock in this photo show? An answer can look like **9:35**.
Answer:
**8:10**
